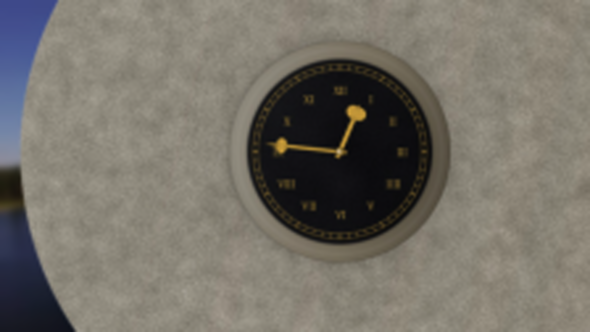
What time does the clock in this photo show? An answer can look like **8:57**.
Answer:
**12:46**
